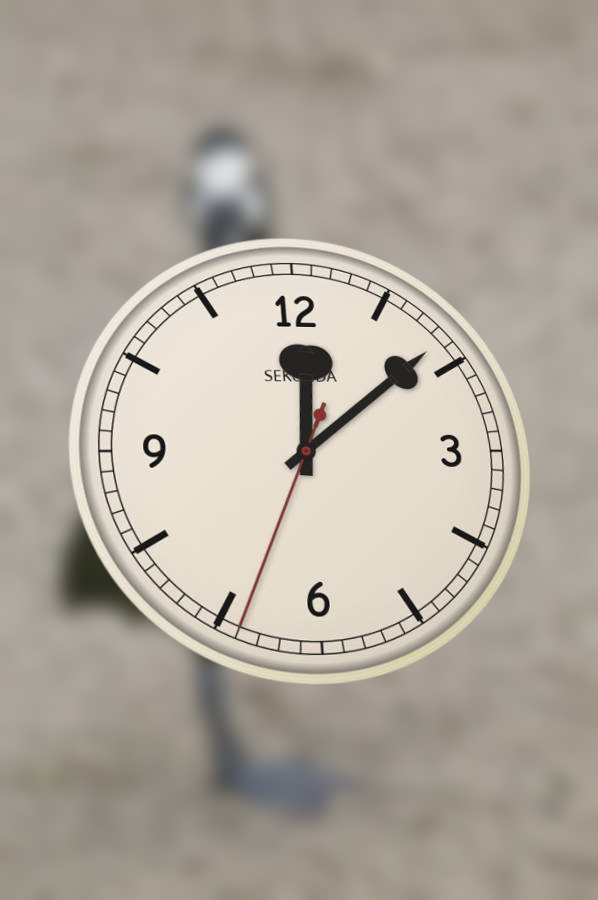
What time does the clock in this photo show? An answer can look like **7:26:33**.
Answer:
**12:08:34**
